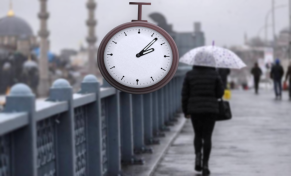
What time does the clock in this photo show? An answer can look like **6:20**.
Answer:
**2:07**
